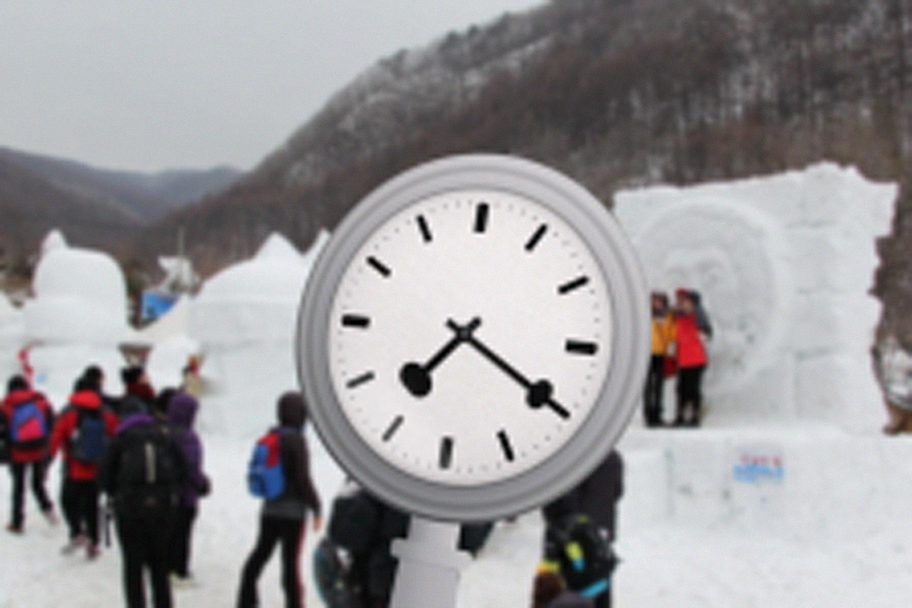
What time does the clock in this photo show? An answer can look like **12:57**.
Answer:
**7:20**
